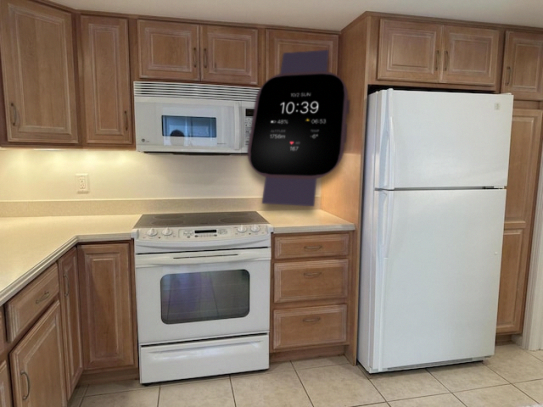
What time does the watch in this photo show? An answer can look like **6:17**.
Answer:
**10:39**
